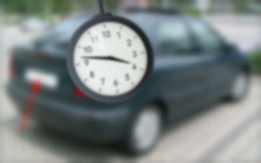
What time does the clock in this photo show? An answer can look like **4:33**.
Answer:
**3:47**
